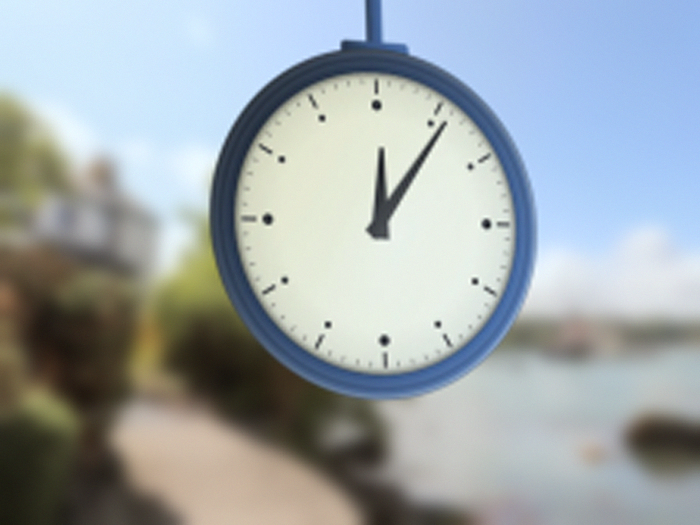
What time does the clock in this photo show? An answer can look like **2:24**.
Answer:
**12:06**
